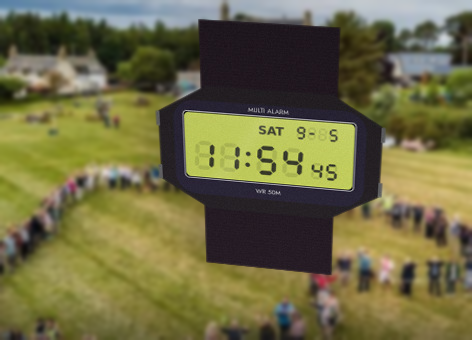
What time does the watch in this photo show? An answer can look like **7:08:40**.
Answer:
**11:54:45**
